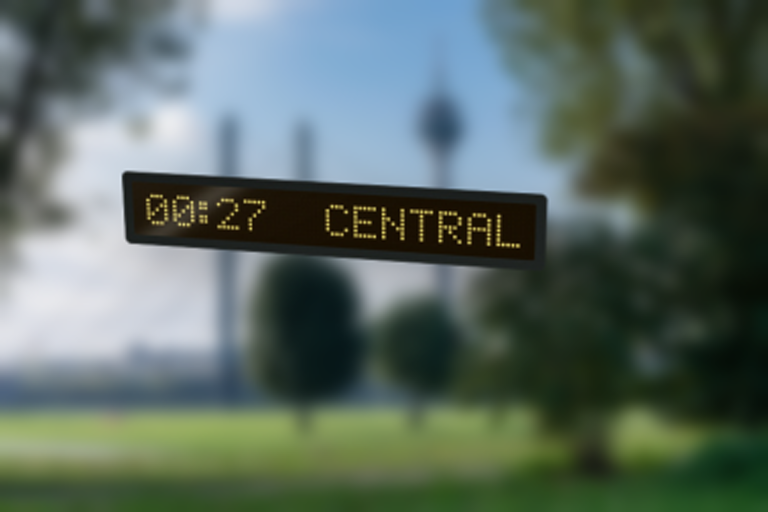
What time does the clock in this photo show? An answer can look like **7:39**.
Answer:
**0:27**
